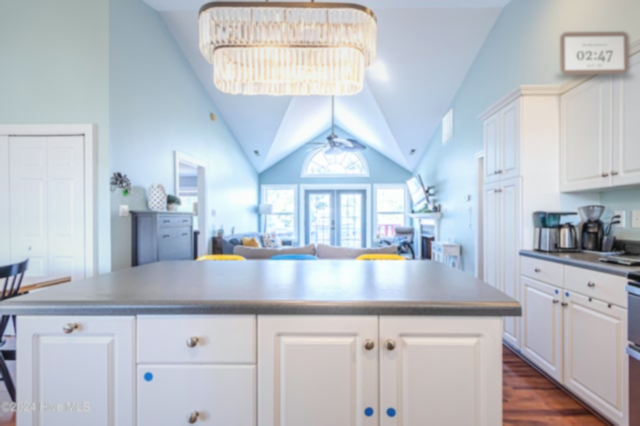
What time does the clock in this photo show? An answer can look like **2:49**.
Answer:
**2:47**
